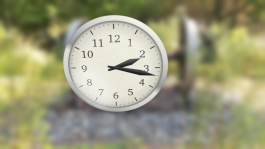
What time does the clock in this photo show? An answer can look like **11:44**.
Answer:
**2:17**
